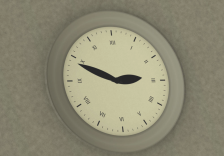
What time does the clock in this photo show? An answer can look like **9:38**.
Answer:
**2:49**
